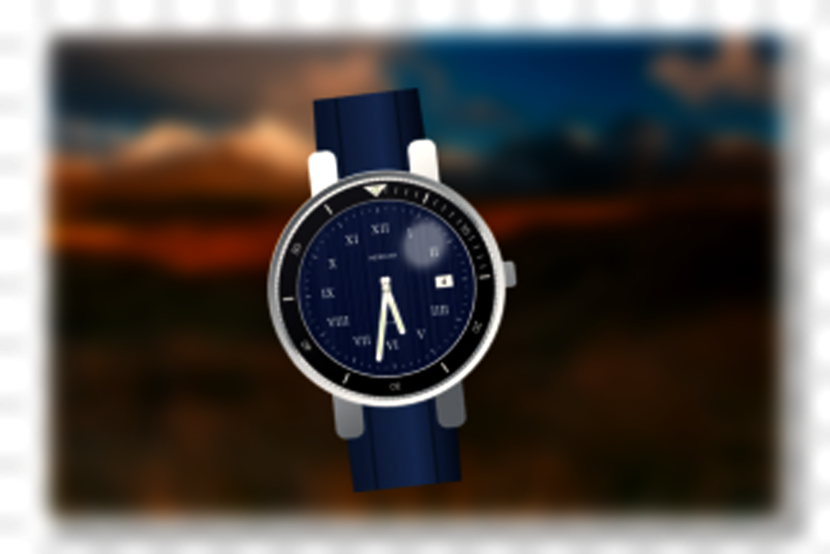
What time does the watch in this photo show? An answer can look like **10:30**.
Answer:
**5:32**
